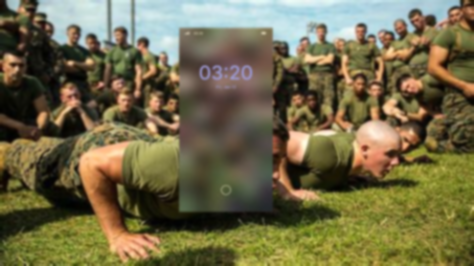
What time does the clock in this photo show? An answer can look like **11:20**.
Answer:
**3:20**
